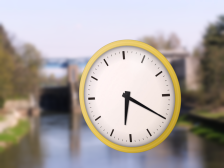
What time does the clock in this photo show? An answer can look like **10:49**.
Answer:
**6:20**
